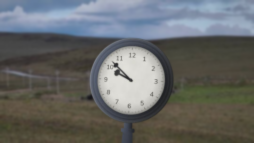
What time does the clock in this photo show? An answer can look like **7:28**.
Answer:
**9:52**
